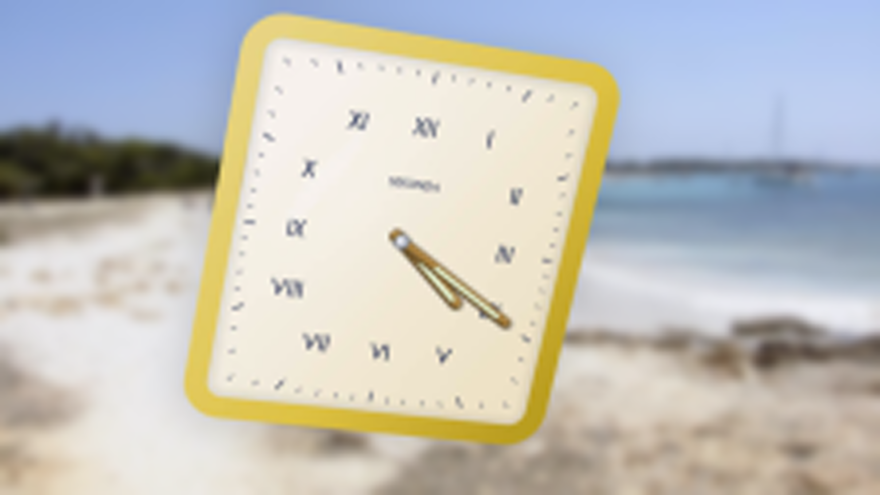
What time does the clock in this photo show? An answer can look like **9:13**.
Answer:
**4:20**
